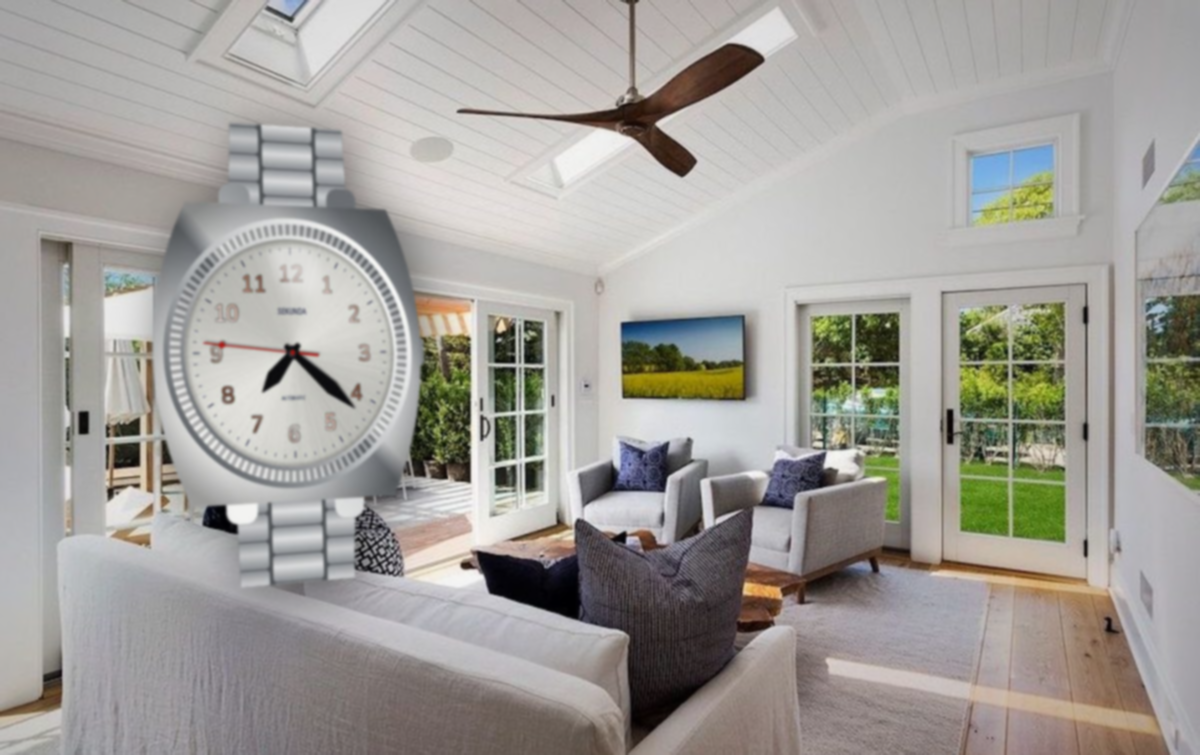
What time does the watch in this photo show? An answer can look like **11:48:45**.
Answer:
**7:21:46**
